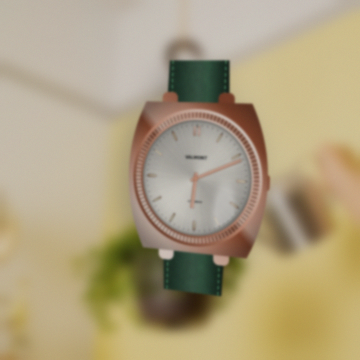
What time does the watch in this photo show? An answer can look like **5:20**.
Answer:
**6:11**
